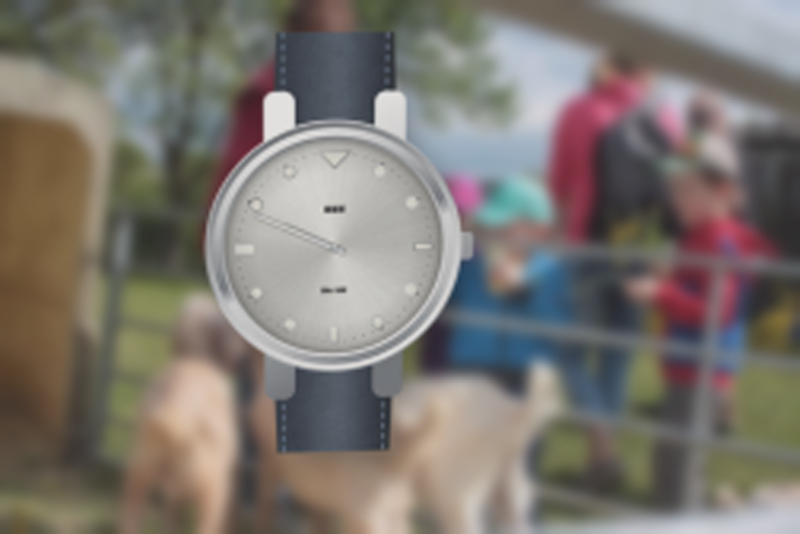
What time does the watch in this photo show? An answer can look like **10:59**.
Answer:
**9:49**
